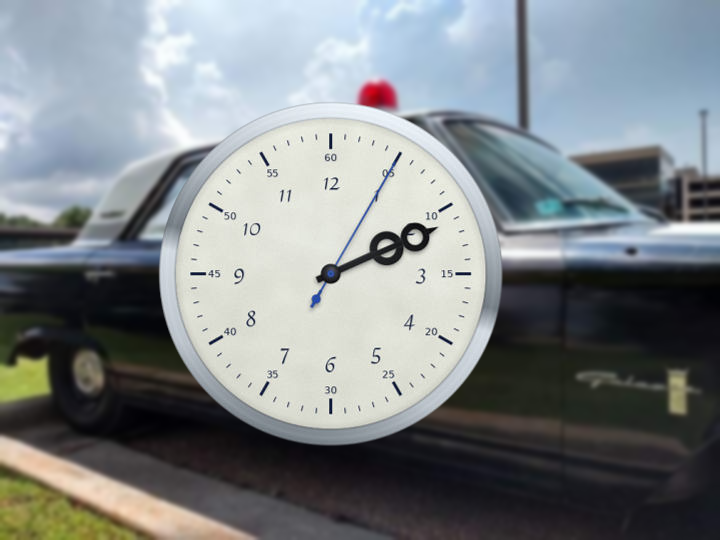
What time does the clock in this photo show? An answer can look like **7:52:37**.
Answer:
**2:11:05**
